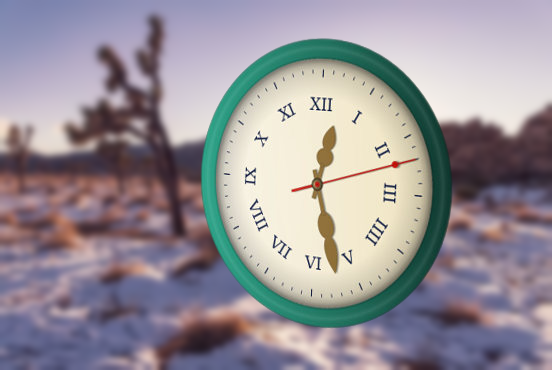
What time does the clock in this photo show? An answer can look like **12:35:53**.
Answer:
**12:27:12**
